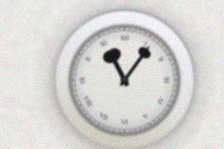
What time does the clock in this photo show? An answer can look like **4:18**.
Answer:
**11:06**
